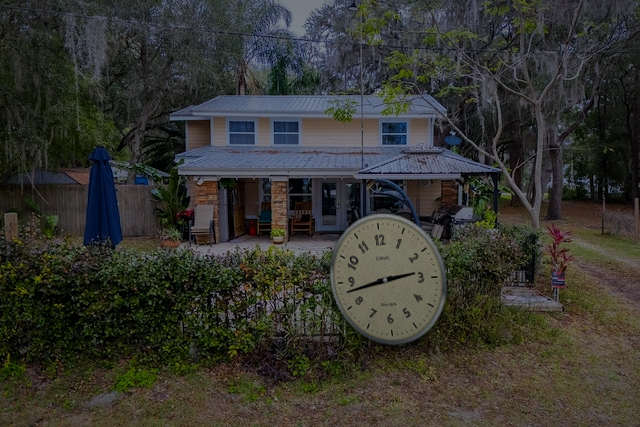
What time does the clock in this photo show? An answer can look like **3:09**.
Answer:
**2:43**
